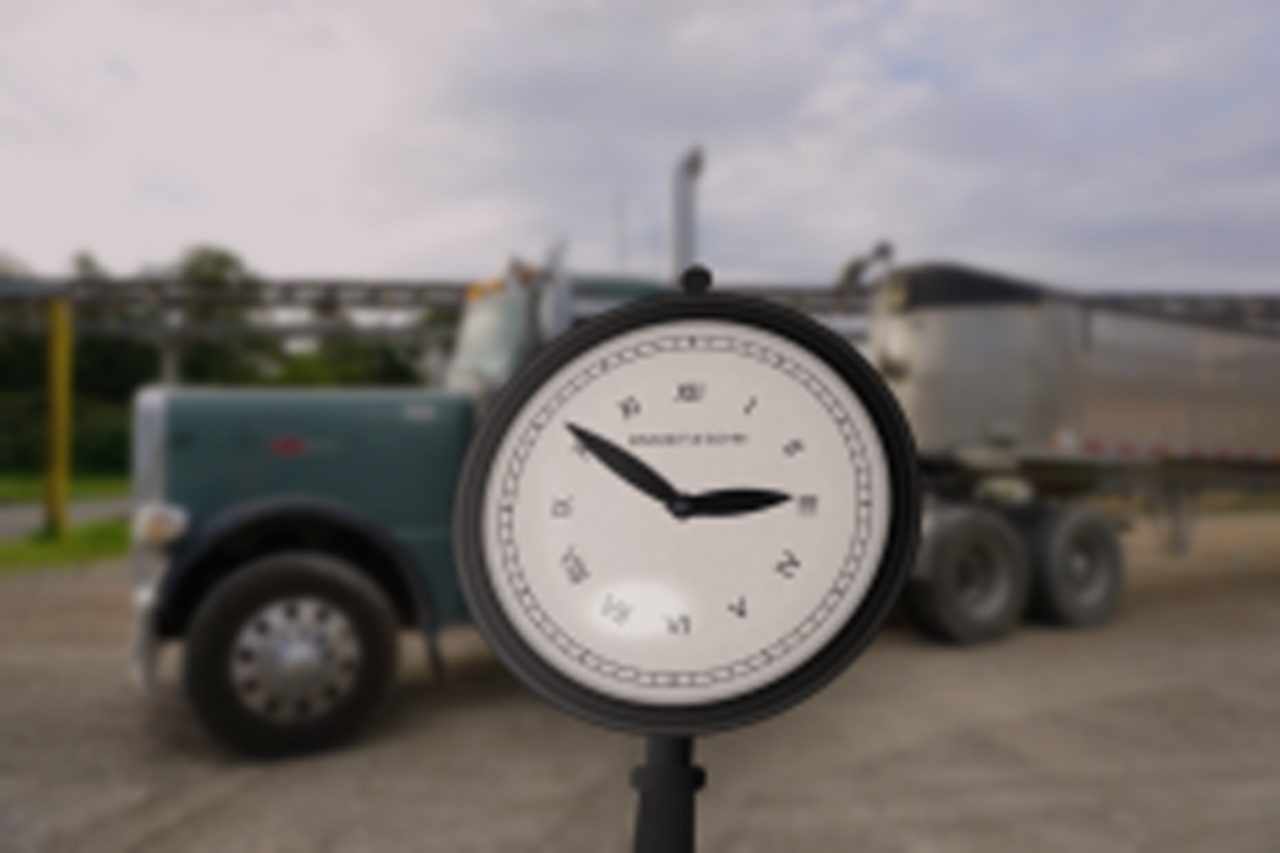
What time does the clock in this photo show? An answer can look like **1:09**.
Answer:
**2:51**
